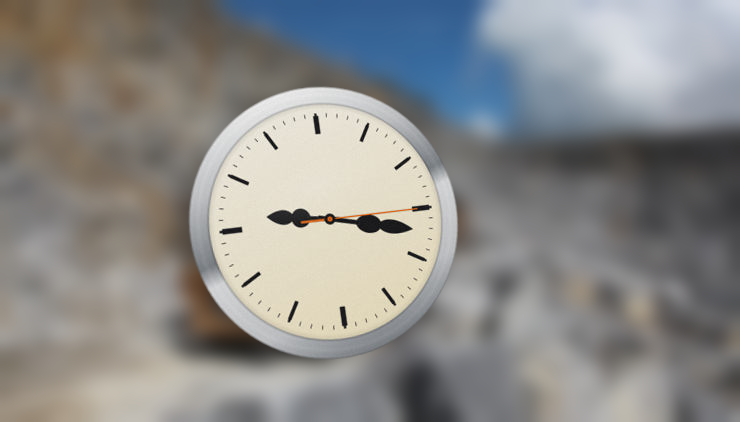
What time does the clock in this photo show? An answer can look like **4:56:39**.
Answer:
**9:17:15**
